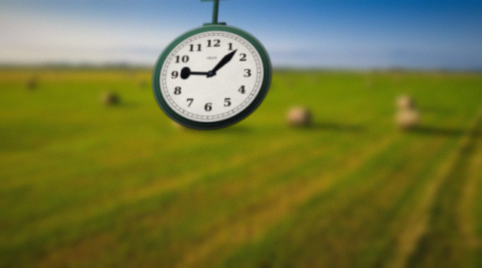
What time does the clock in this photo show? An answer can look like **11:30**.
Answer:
**9:07**
